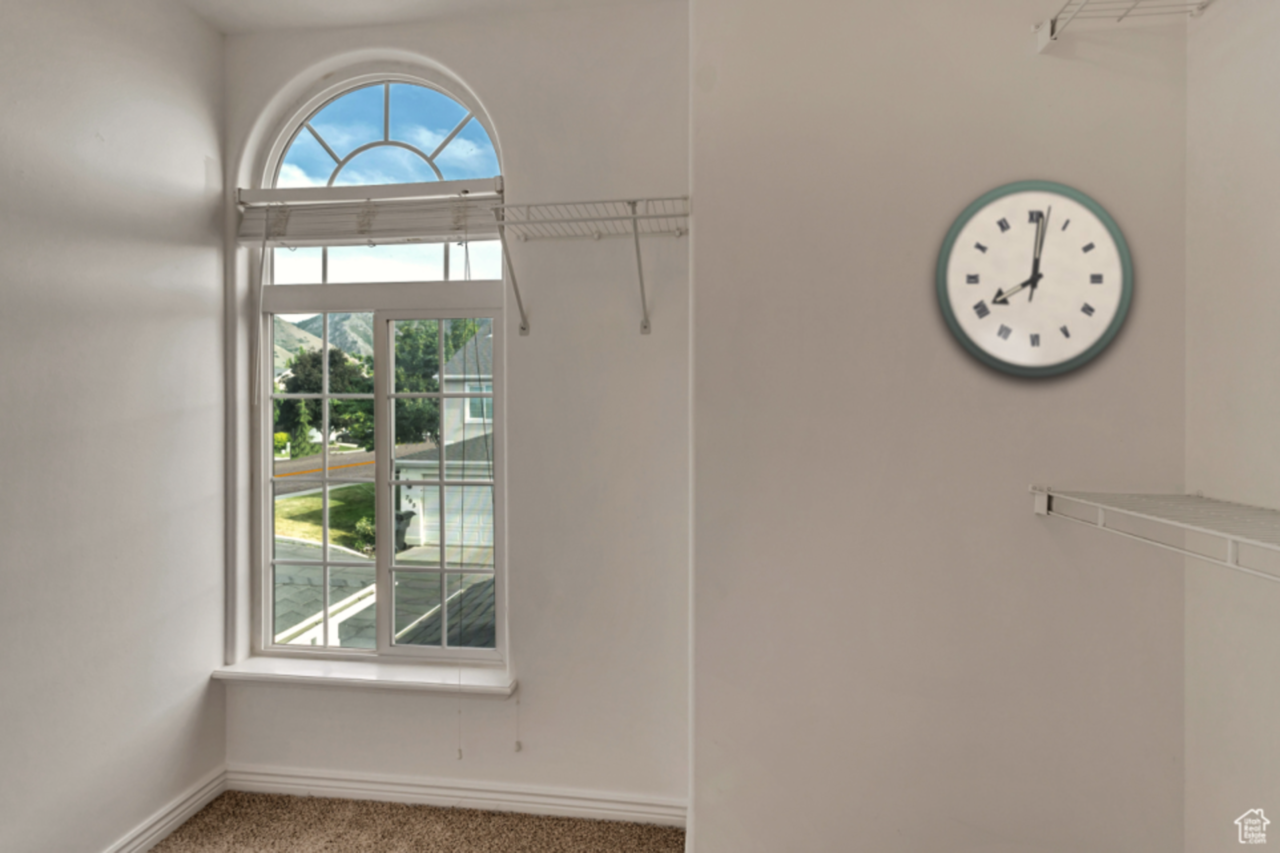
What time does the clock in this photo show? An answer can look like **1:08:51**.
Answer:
**8:01:02**
